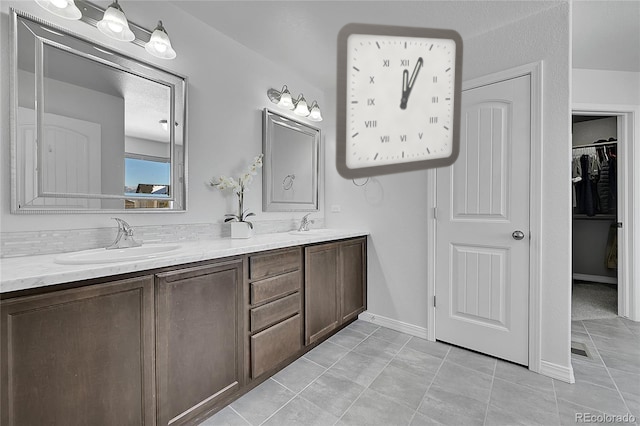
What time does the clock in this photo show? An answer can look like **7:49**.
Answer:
**12:04**
